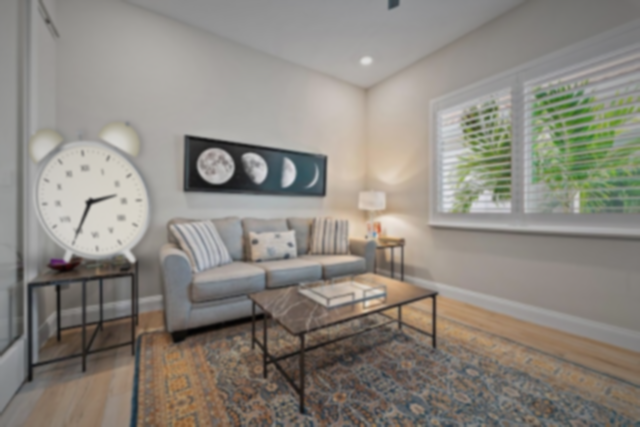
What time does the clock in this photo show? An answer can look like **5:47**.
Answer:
**2:35**
